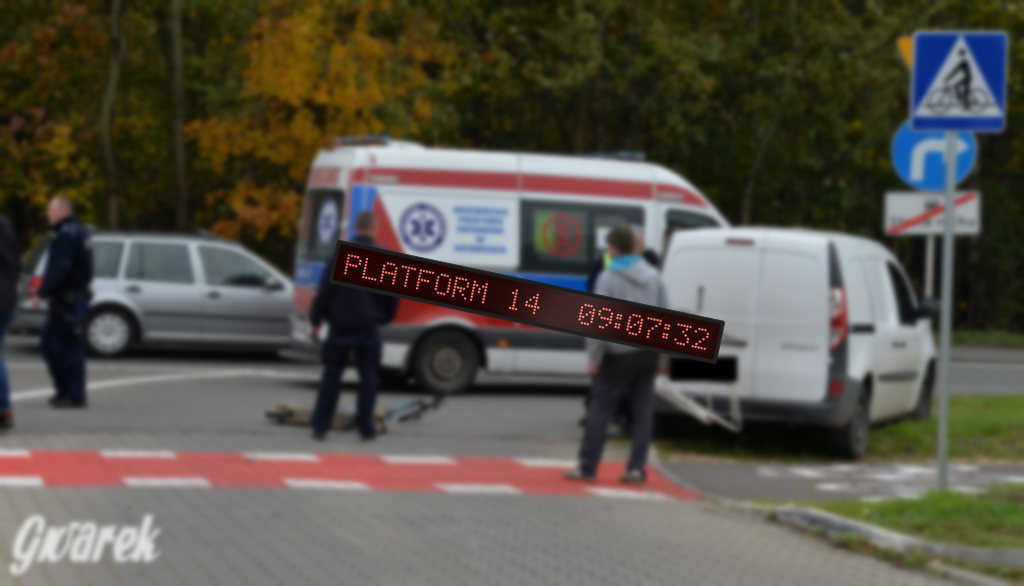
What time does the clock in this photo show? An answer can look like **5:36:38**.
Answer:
**9:07:32**
